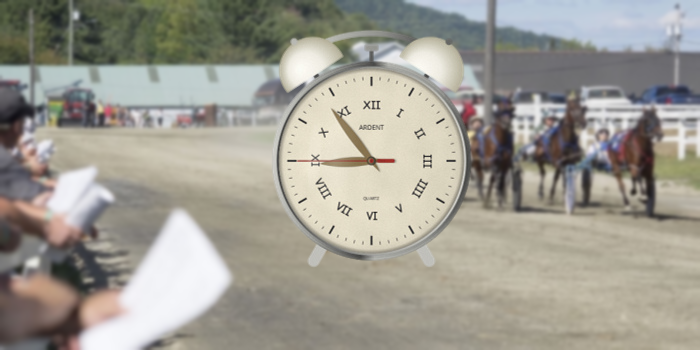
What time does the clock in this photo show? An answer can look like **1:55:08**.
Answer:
**8:53:45**
